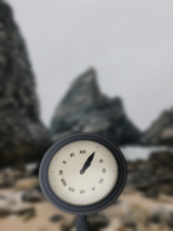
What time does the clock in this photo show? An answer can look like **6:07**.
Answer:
**1:05**
